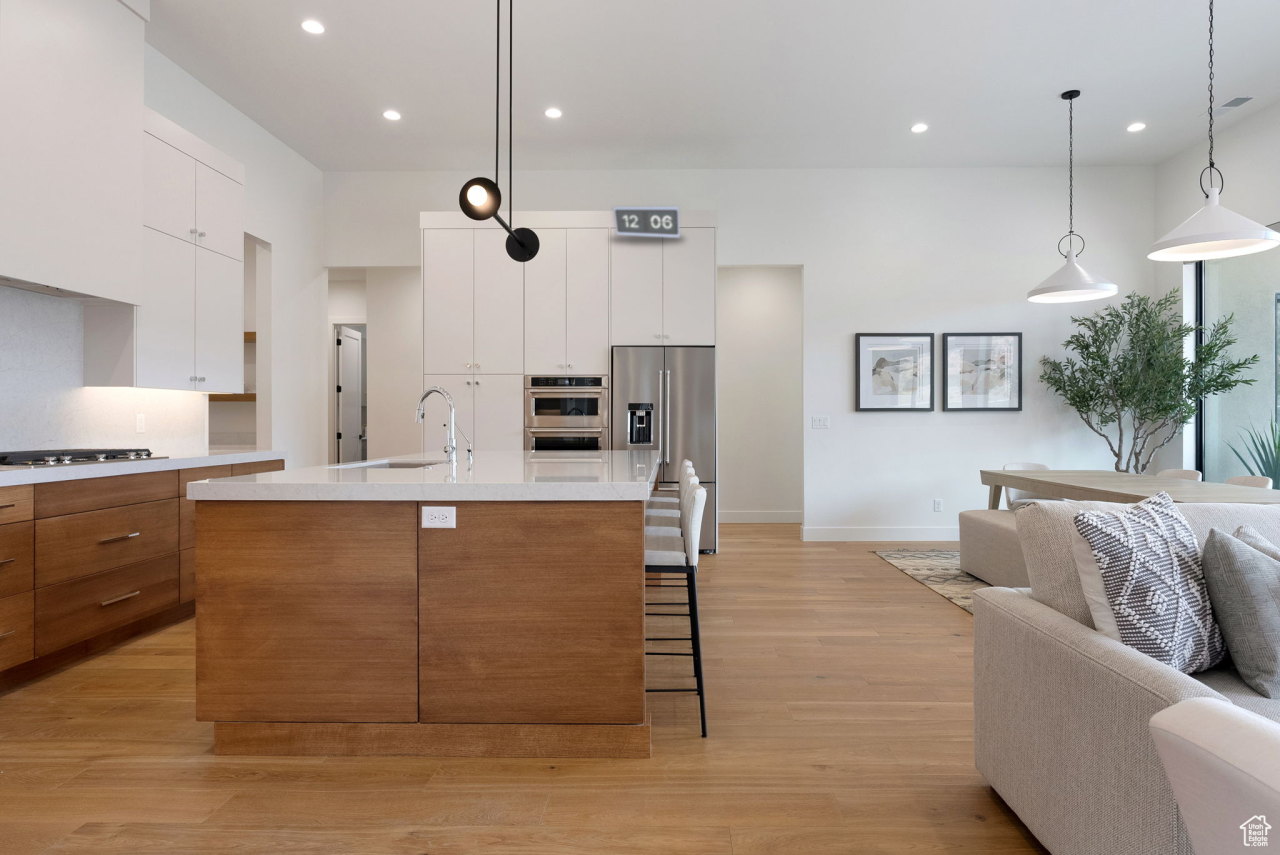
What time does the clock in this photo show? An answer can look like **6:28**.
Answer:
**12:06**
